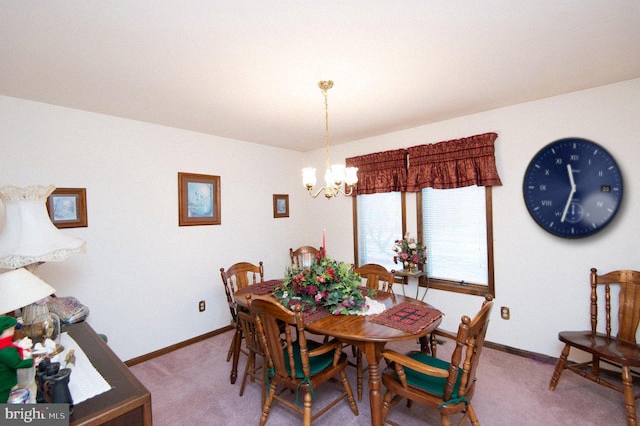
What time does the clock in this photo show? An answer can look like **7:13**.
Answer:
**11:33**
